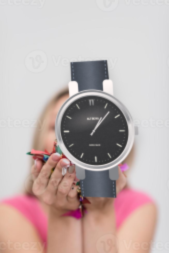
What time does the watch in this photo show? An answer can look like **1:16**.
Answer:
**1:07**
